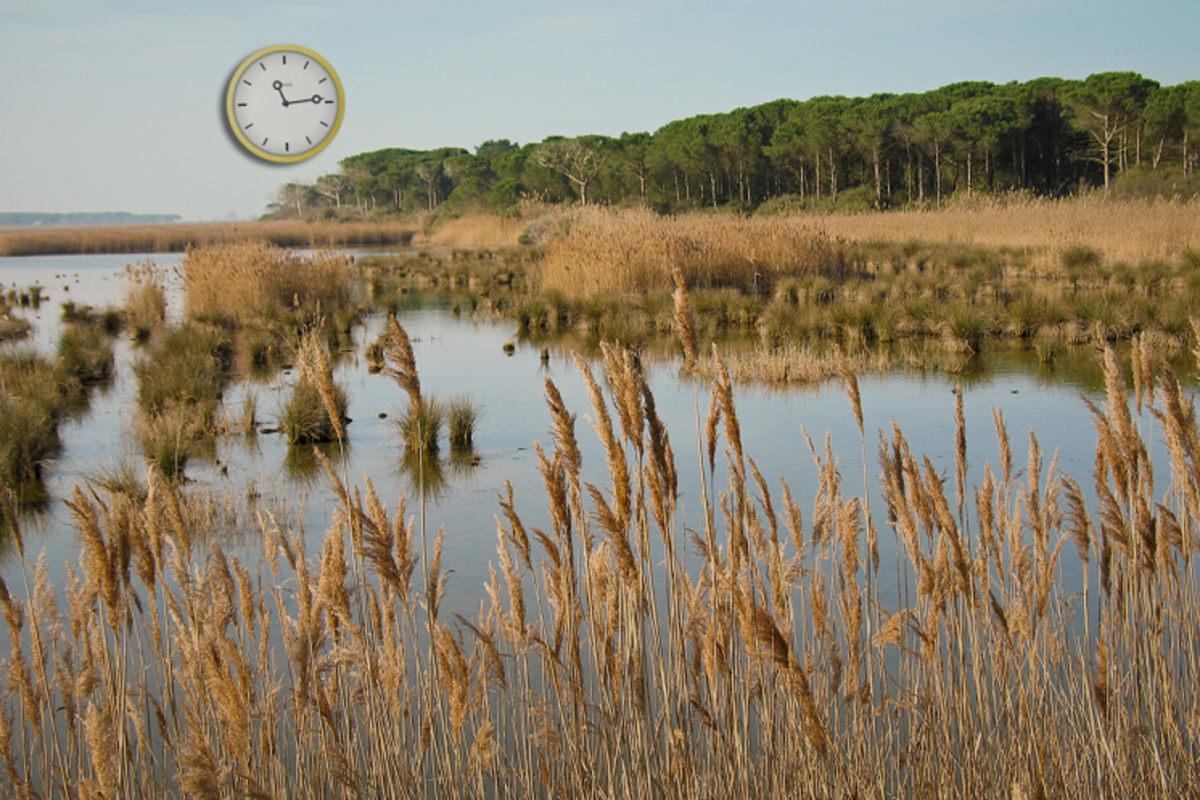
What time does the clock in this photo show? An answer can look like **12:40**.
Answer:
**11:14**
